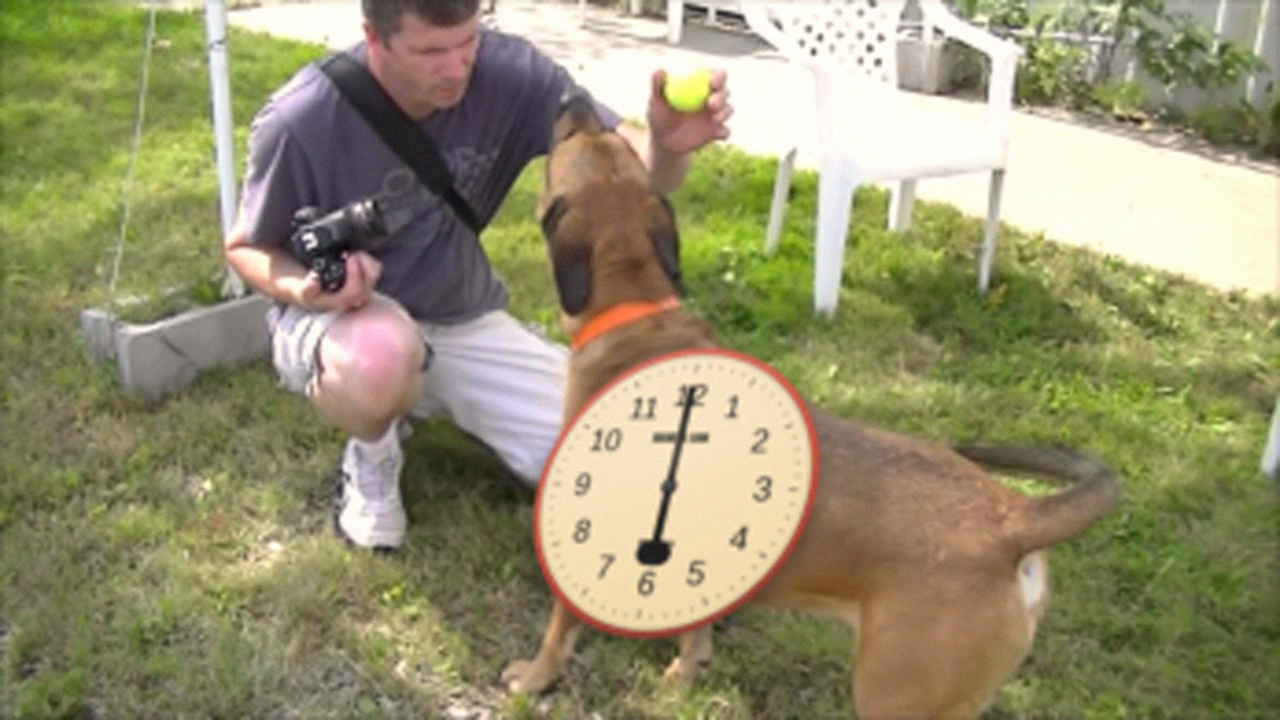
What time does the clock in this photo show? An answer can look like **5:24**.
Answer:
**6:00**
